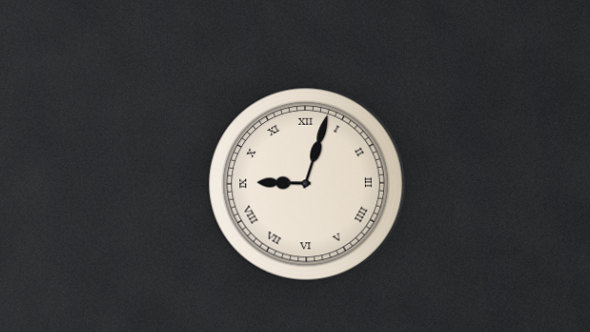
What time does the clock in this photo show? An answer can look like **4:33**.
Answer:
**9:03**
